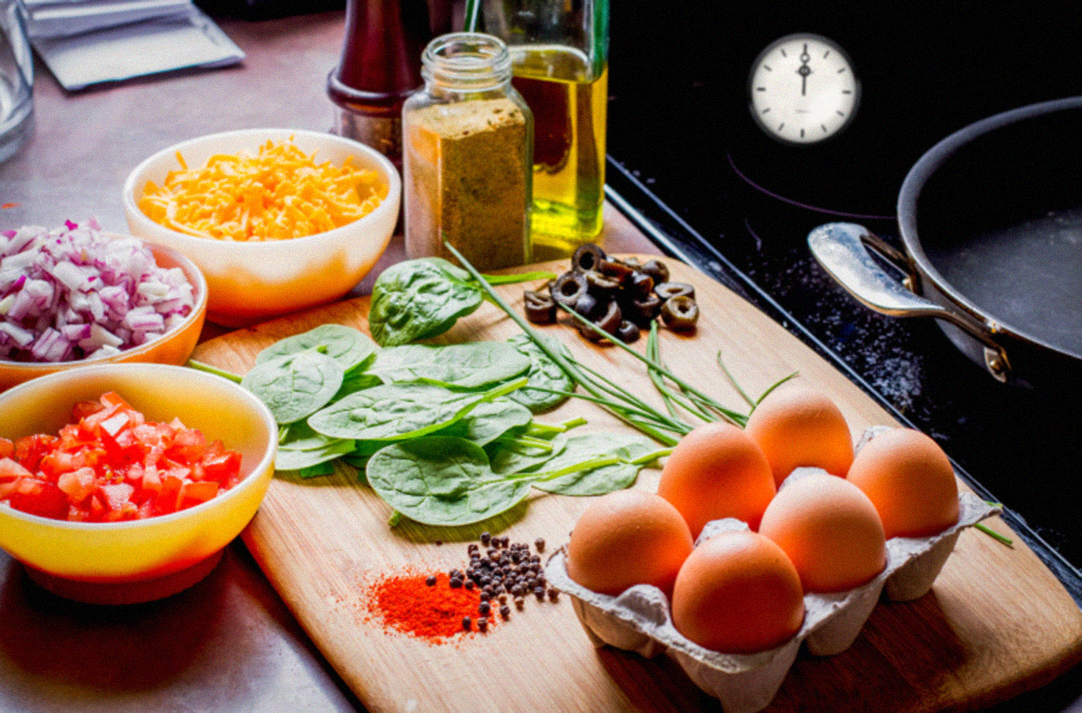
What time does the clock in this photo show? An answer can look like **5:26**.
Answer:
**12:00**
